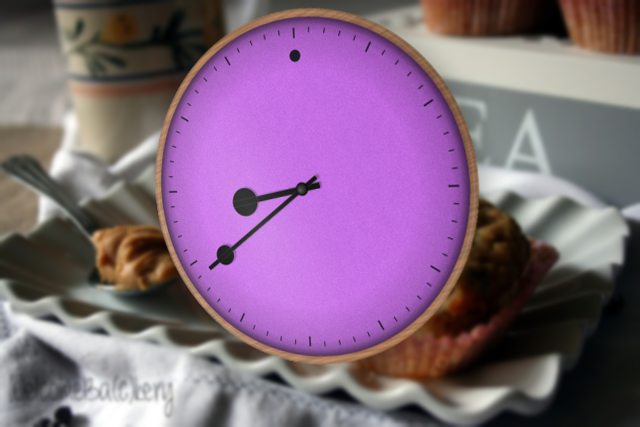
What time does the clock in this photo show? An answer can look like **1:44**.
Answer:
**8:39**
